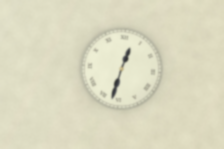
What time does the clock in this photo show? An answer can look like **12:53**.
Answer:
**12:32**
